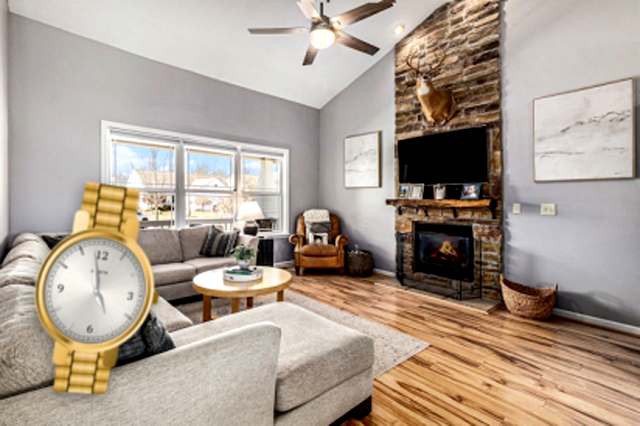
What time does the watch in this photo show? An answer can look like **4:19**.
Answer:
**4:58**
